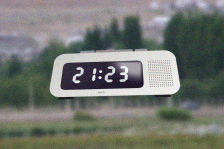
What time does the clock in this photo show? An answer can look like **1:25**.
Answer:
**21:23**
